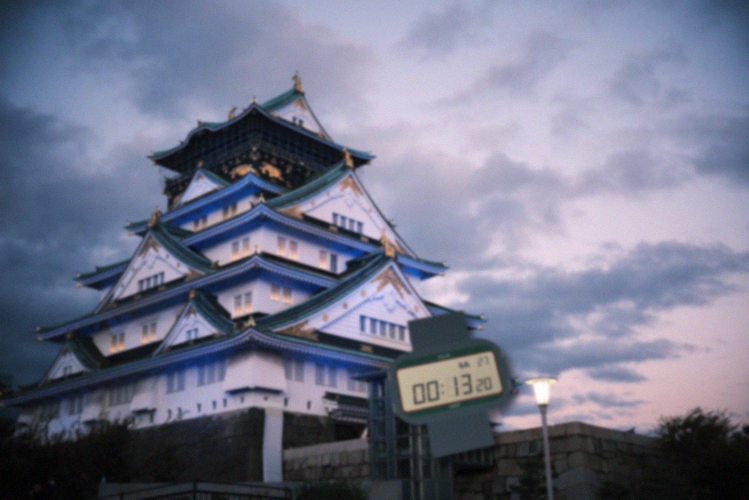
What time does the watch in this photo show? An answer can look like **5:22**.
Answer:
**0:13**
